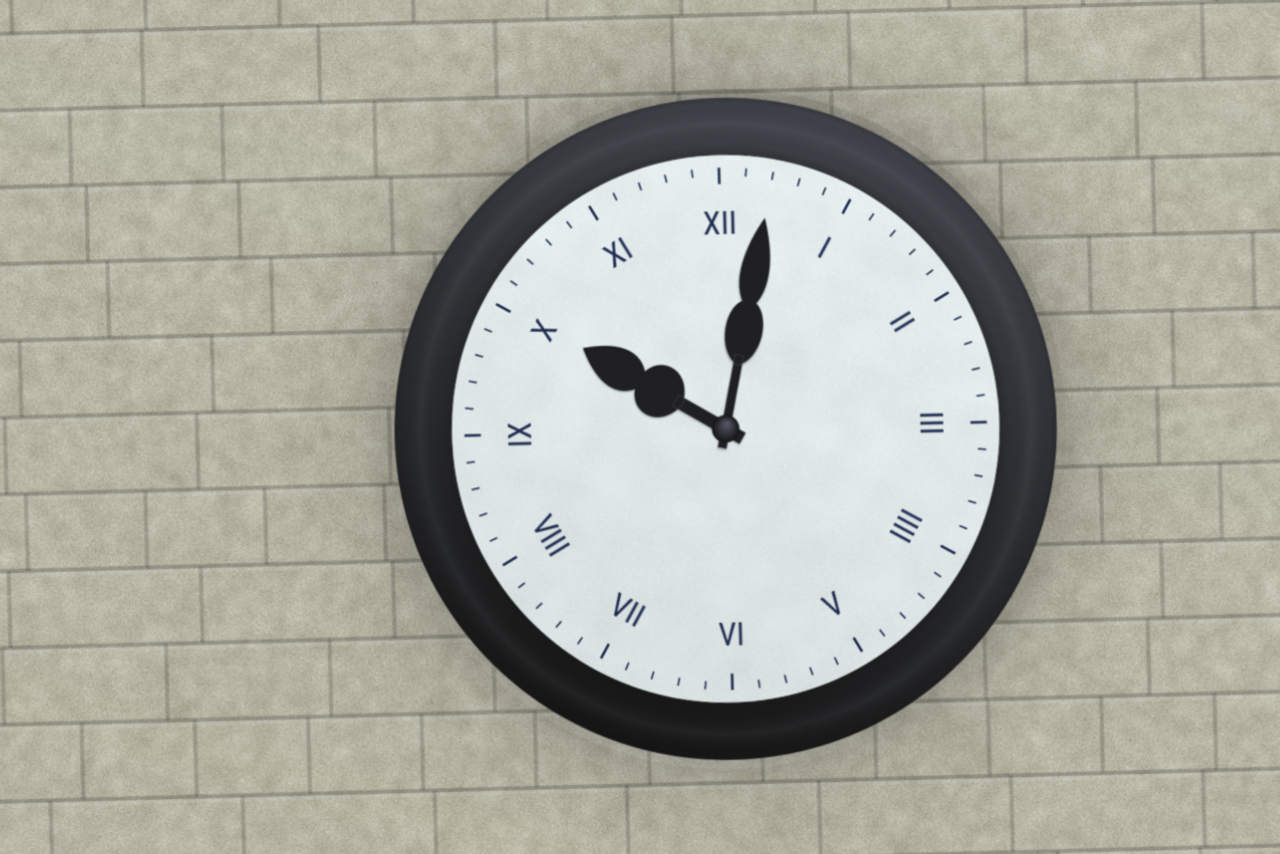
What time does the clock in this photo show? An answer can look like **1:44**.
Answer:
**10:02**
